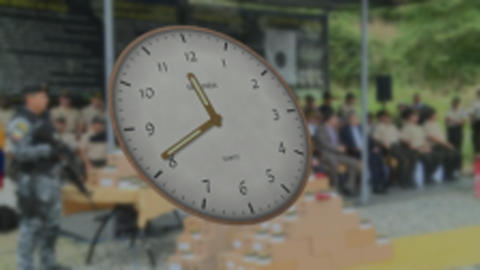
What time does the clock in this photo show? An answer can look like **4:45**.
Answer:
**11:41**
